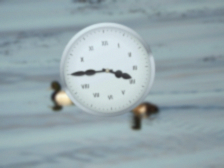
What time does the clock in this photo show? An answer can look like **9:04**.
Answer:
**3:45**
